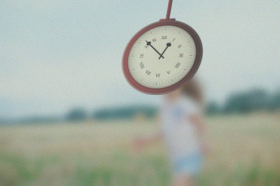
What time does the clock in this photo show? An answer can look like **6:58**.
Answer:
**12:52**
